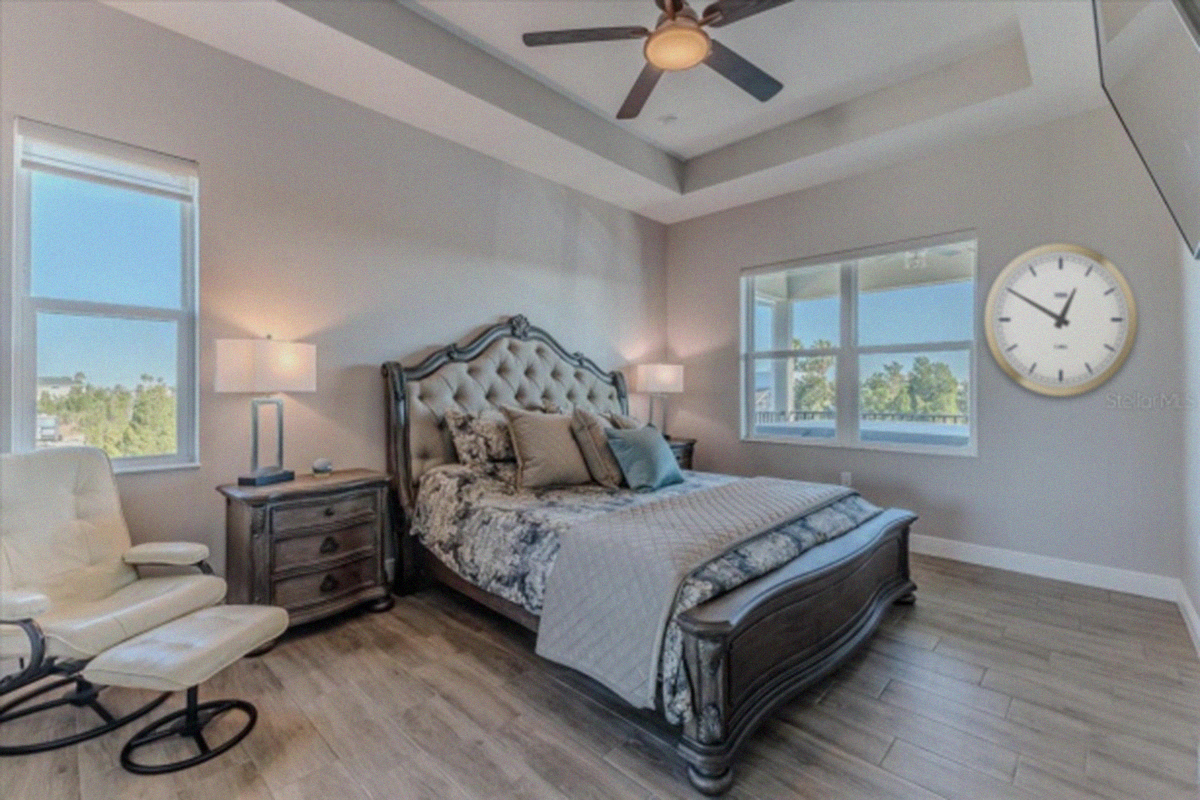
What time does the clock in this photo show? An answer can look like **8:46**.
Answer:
**12:50**
